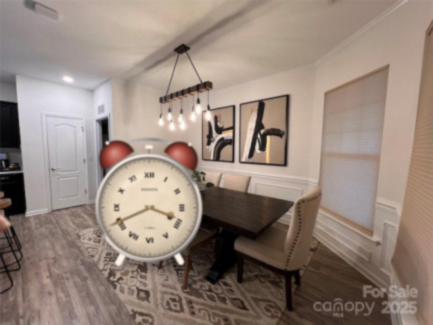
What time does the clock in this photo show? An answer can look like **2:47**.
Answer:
**3:41**
